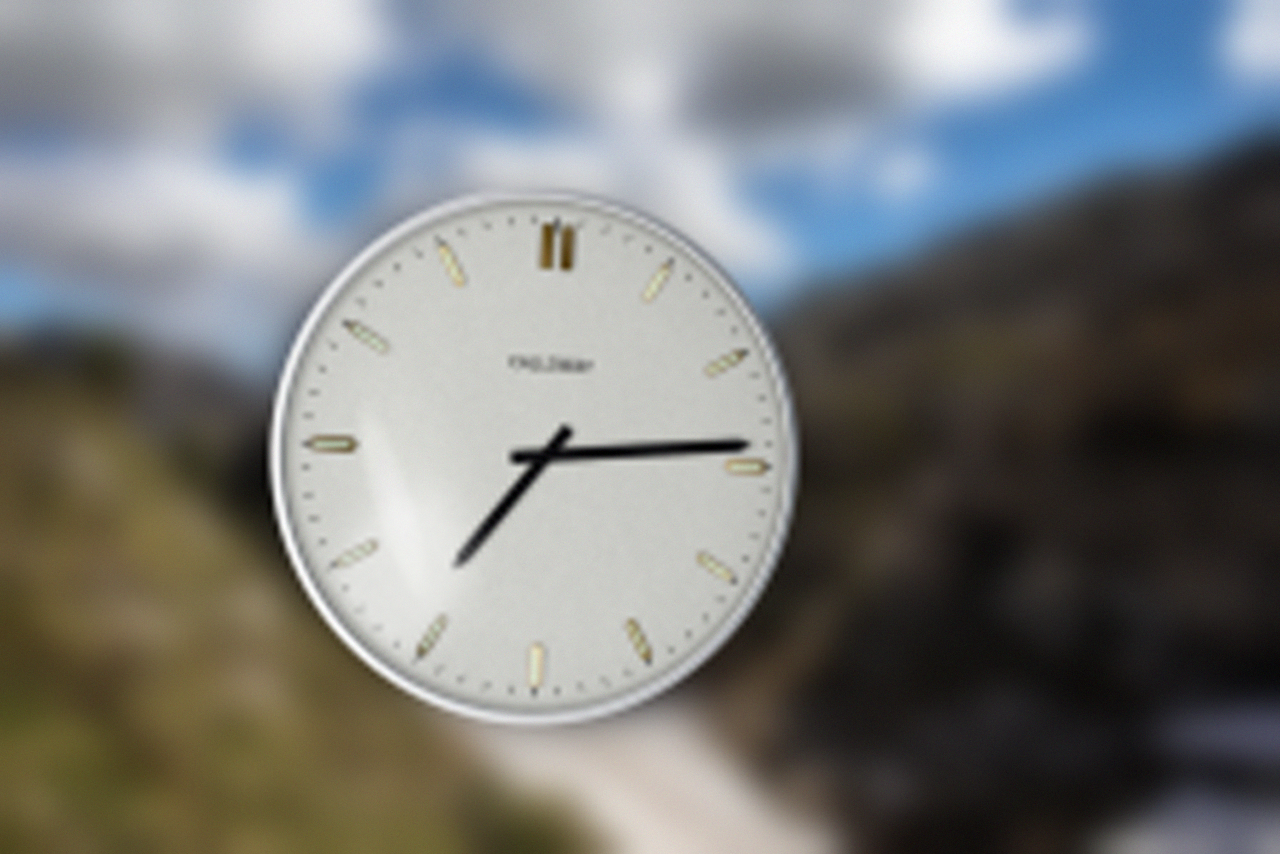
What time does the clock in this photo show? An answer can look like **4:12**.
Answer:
**7:14**
